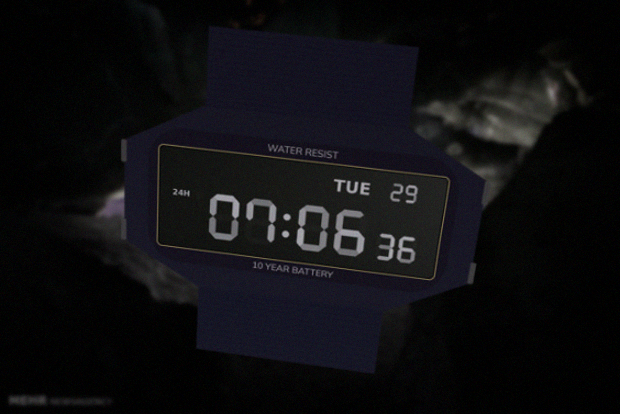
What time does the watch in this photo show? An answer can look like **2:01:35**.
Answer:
**7:06:36**
